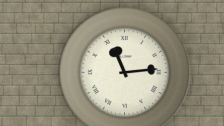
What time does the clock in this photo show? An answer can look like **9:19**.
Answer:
**11:14**
